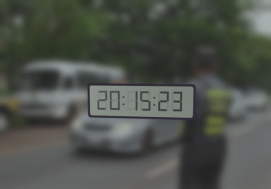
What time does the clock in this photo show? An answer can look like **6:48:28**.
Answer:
**20:15:23**
